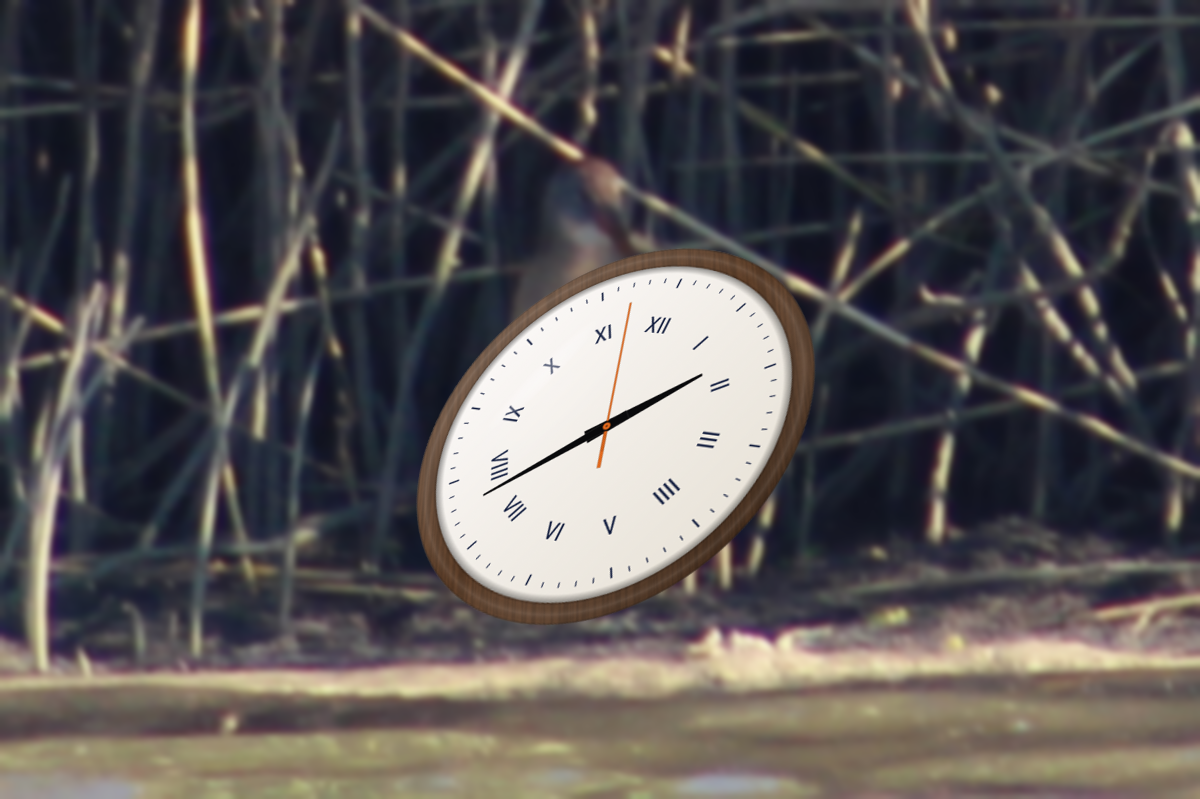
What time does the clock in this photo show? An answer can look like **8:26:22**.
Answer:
**1:37:57**
